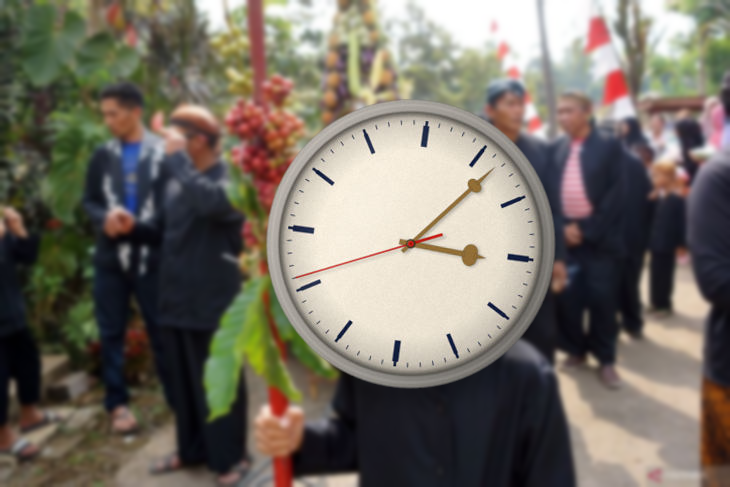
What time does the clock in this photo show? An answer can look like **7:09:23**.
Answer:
**3:06:41**
